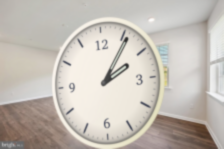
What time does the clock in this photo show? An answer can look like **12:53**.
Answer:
**2:06**
